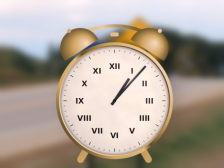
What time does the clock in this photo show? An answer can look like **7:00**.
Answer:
**1:07**
